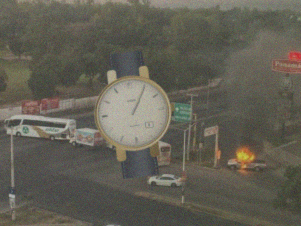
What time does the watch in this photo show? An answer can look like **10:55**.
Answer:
**1:05**
